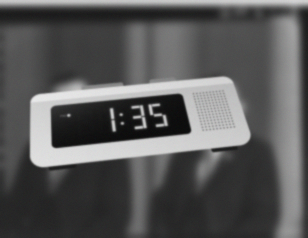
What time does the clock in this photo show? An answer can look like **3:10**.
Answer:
**1:35**
